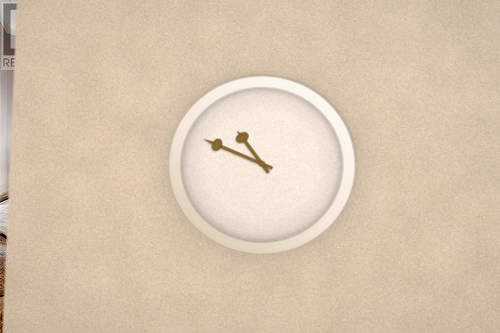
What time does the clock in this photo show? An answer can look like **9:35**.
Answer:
**10:49**
